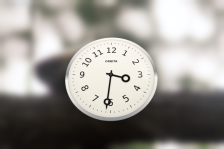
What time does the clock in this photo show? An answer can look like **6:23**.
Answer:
**3:31**
